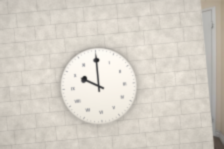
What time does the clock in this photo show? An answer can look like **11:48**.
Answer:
**10:00**
